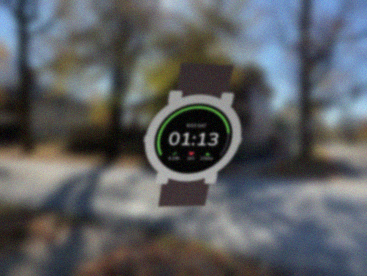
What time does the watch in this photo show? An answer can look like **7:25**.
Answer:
**1:13**
